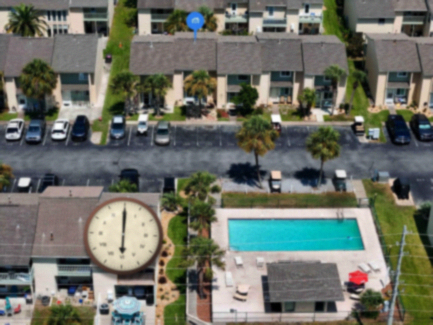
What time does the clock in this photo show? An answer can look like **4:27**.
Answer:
**6:00**
